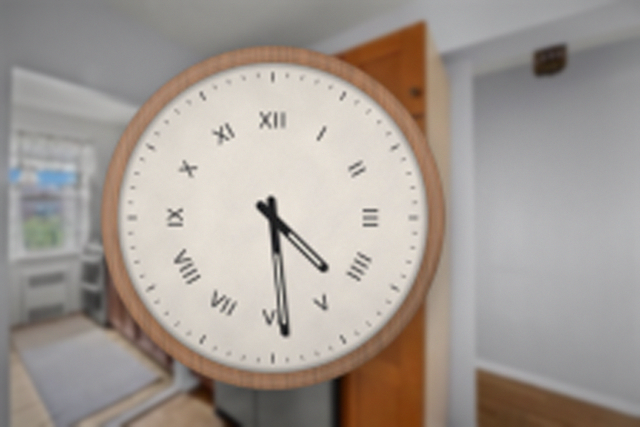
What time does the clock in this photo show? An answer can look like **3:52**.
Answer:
**4:29**
